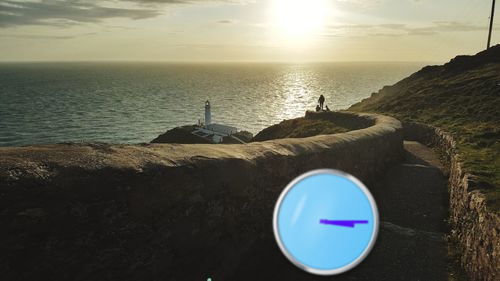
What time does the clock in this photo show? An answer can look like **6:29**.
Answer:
**3:15**
